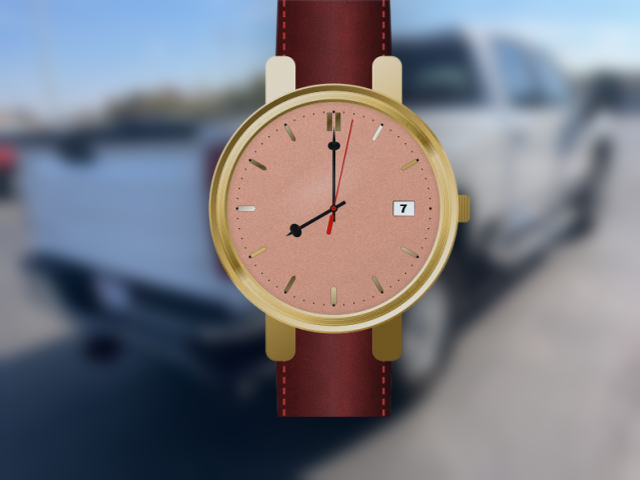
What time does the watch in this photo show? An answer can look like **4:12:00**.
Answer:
**8:00:02**
